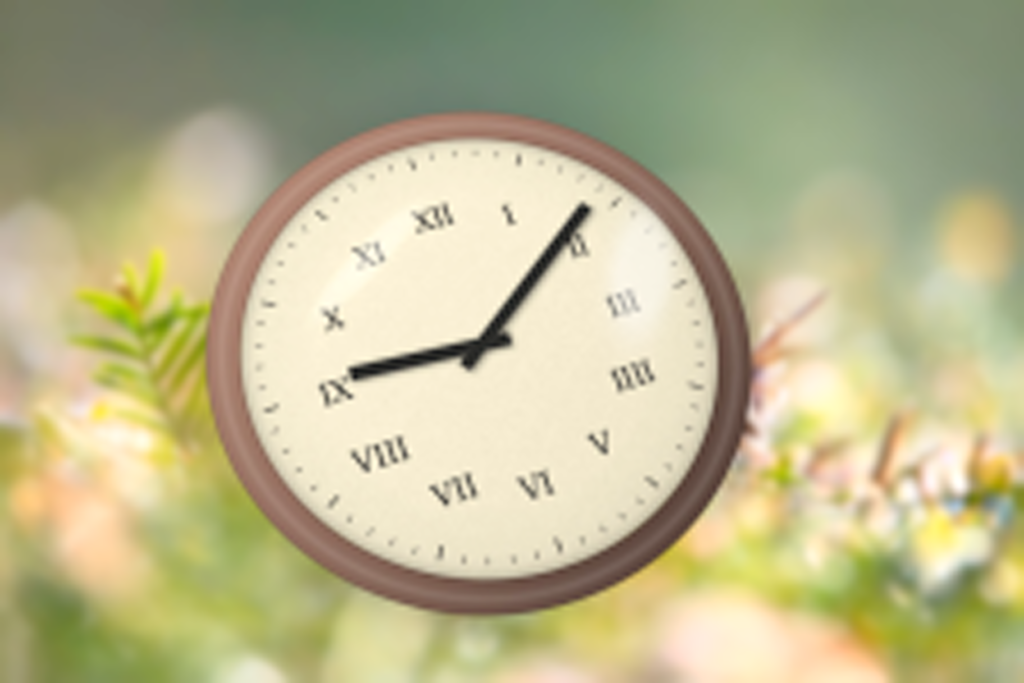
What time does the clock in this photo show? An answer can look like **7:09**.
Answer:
**9:09**
